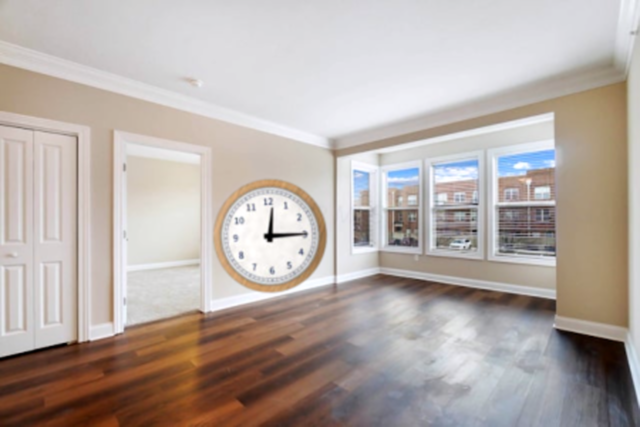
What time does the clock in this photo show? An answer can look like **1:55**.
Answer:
**12:15**
